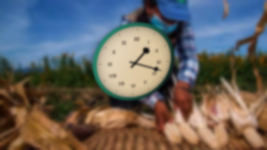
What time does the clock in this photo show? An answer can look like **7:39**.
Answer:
**1:18**
